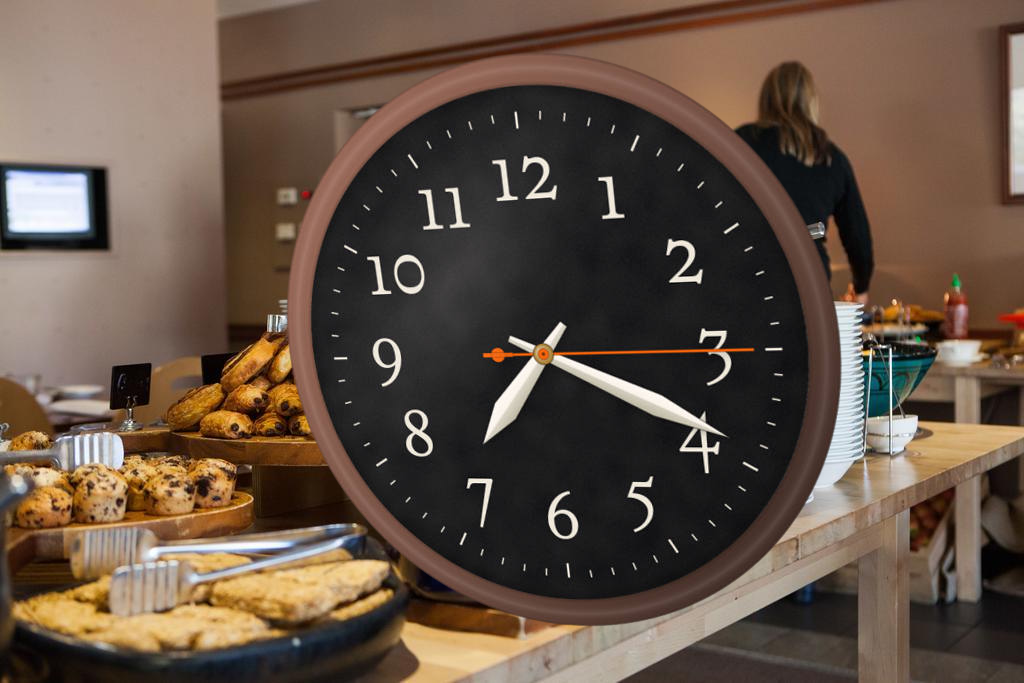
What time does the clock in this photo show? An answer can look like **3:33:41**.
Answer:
**7:19:15**
